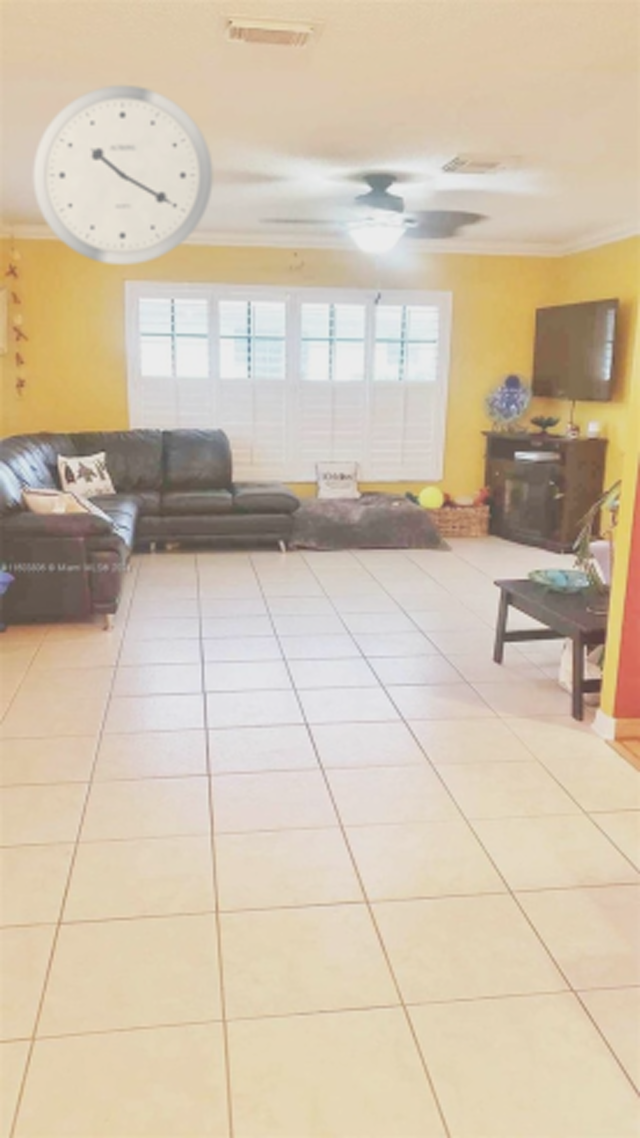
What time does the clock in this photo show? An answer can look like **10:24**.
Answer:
**10:20**
